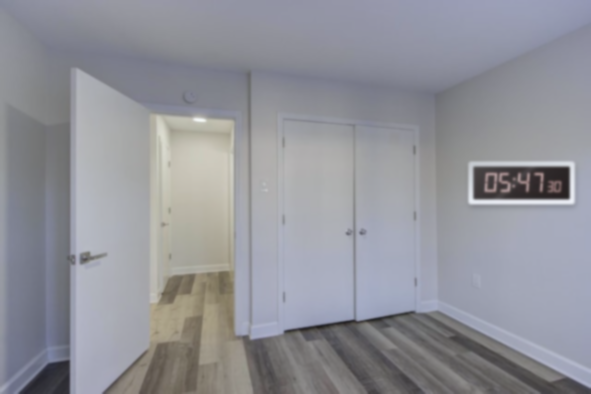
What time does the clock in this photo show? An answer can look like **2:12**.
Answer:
**5:47**
